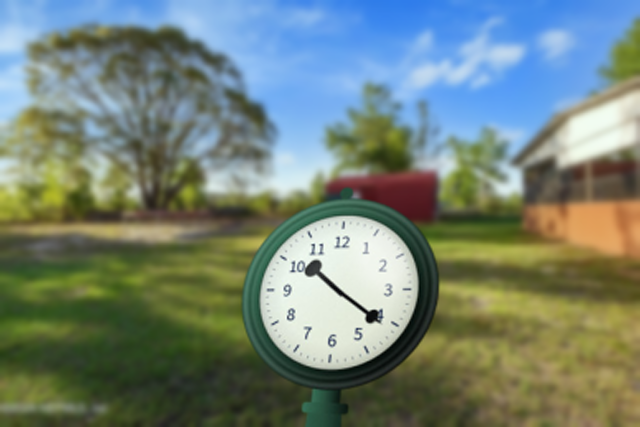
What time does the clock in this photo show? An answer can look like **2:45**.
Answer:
**10:21**
